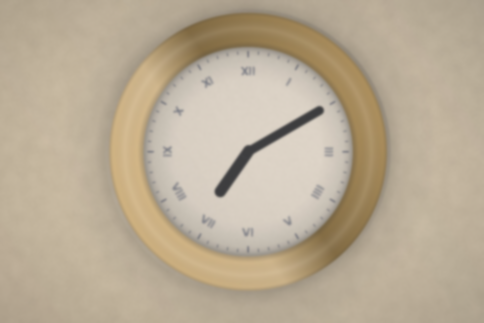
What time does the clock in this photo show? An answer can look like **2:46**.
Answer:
**7:10**
